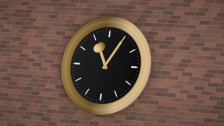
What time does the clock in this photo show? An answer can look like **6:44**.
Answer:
**11:05**
